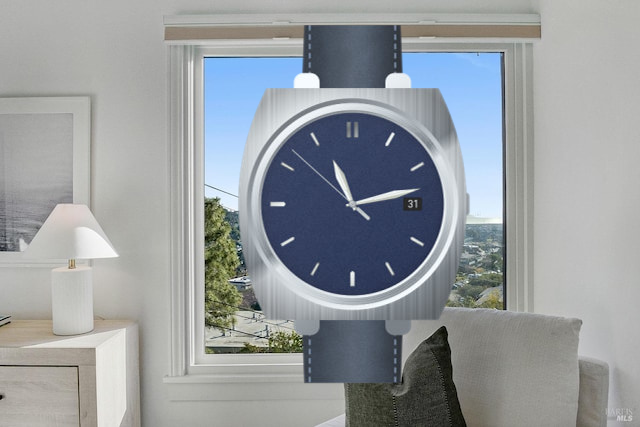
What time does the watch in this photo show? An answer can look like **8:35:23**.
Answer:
**11:12:52**
